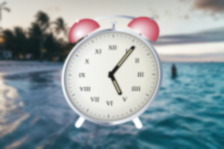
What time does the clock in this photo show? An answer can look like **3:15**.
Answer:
**5:06**
